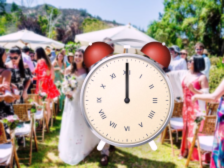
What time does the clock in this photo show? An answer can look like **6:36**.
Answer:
**12:00**
